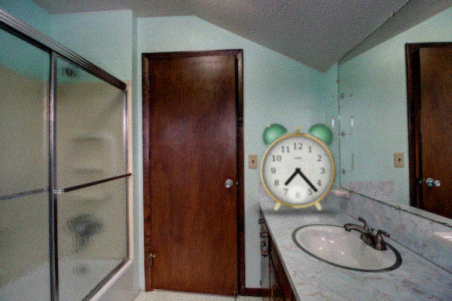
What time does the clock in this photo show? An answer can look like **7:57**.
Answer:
**7:23**
